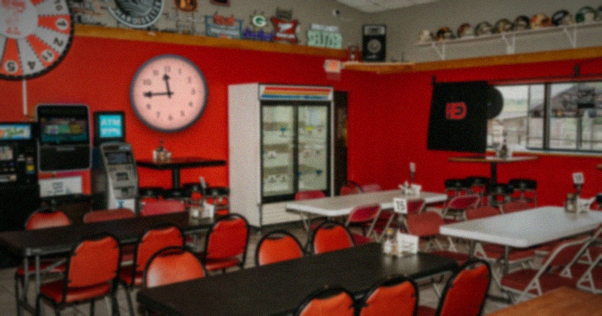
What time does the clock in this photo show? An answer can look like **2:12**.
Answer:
**11:45**
